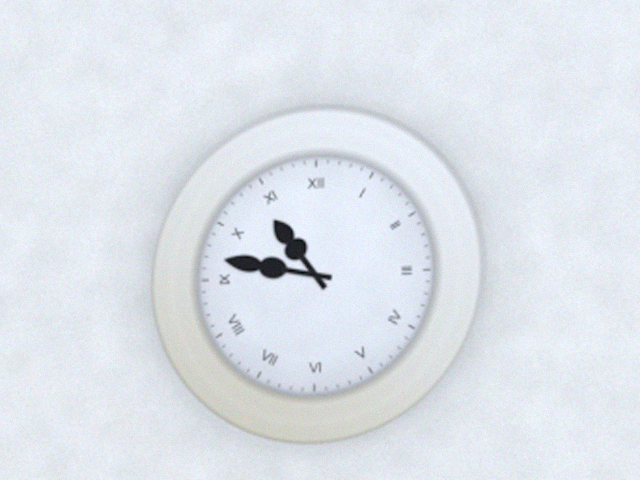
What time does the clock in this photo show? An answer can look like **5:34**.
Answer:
**10:47**
